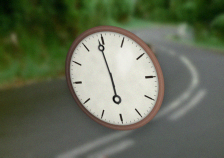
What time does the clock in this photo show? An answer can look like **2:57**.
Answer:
**5:59**
